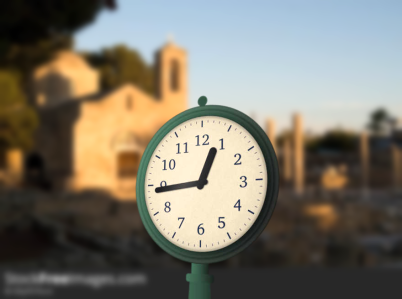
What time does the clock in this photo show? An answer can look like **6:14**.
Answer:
**12:44**
